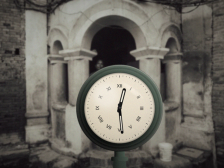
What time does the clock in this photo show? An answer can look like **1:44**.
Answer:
**12:29**
